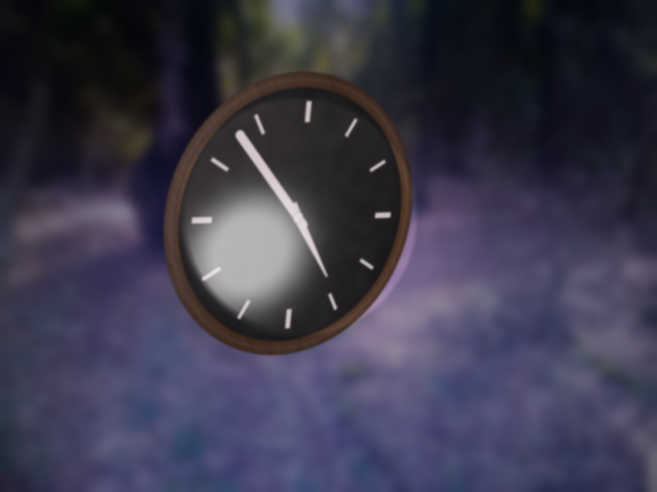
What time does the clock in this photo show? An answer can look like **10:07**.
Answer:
**4:53**
